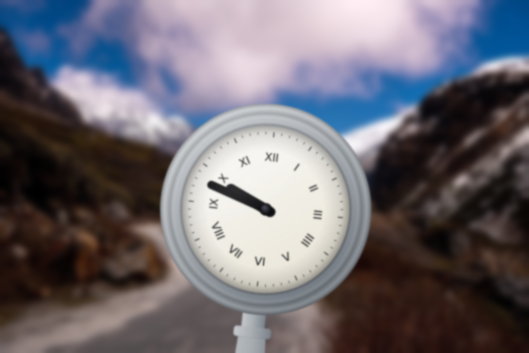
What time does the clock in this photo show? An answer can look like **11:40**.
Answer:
**9:48**
